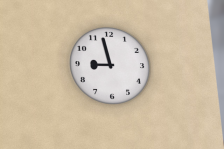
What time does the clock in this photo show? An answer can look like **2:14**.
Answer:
**8:58**
